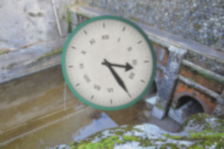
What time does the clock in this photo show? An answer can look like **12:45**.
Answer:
**3:25**
